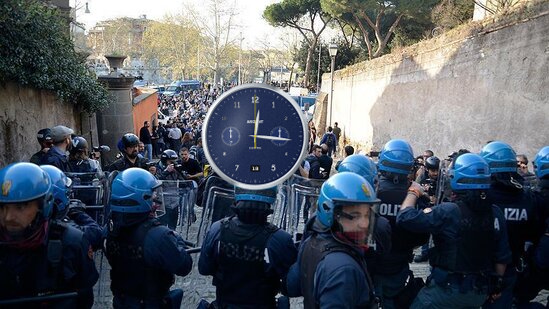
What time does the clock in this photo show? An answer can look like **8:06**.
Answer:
**12:16**
